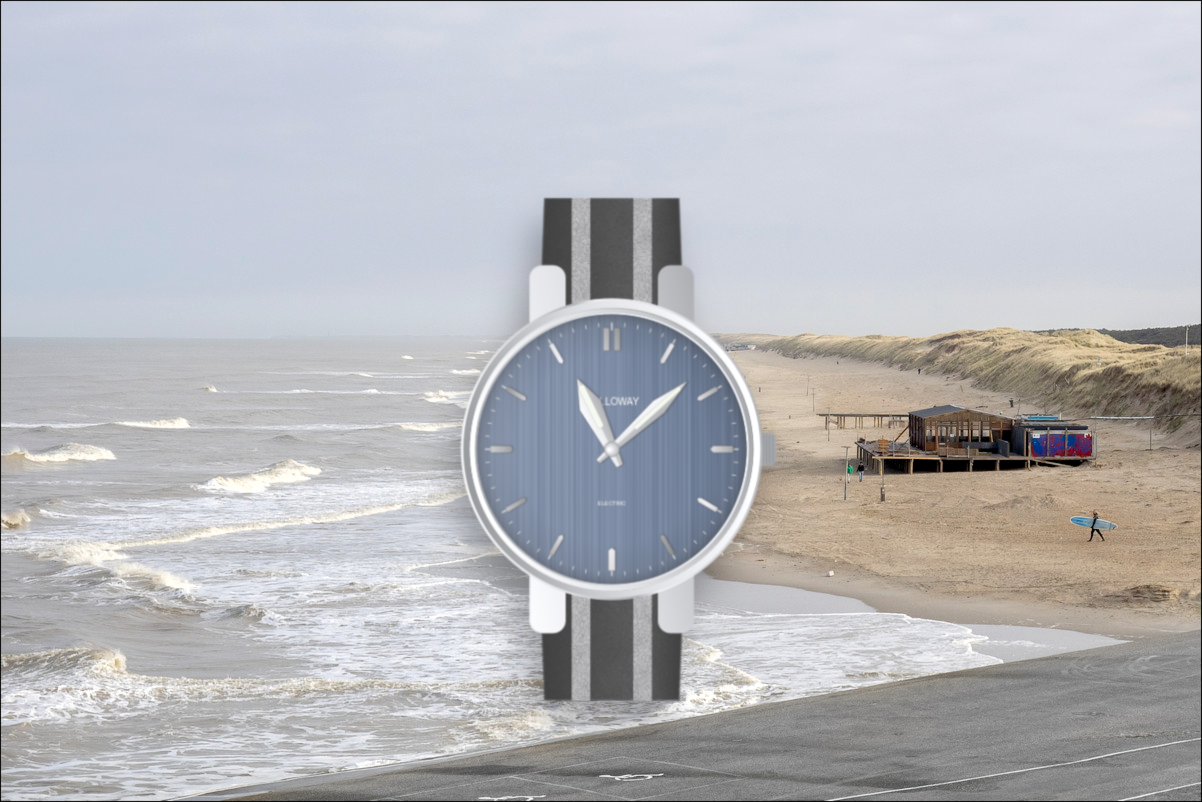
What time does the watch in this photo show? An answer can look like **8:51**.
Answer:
**11:08**
